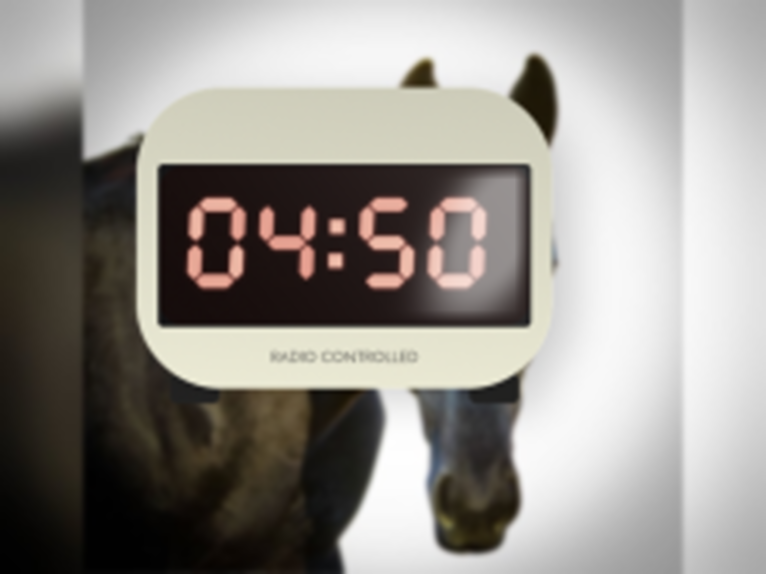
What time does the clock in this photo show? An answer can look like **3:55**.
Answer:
**4:50**
